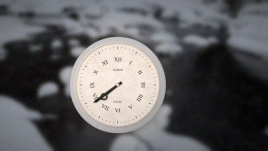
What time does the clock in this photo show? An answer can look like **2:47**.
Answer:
**7:39**
